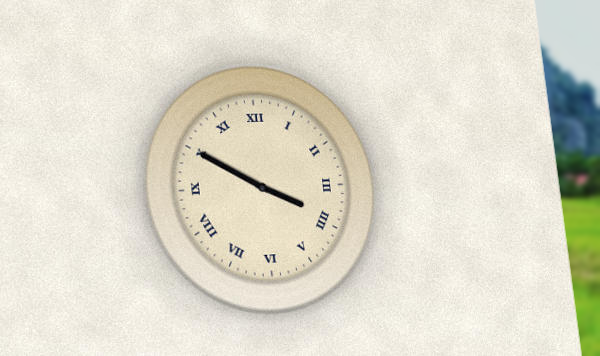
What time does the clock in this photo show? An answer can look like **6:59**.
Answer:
**3:50**
